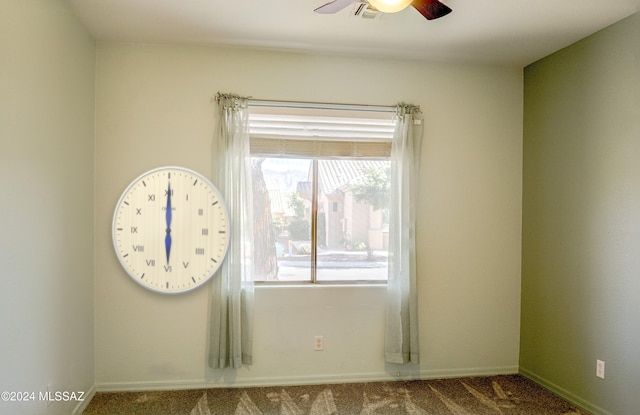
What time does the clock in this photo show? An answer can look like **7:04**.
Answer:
**6:00**
